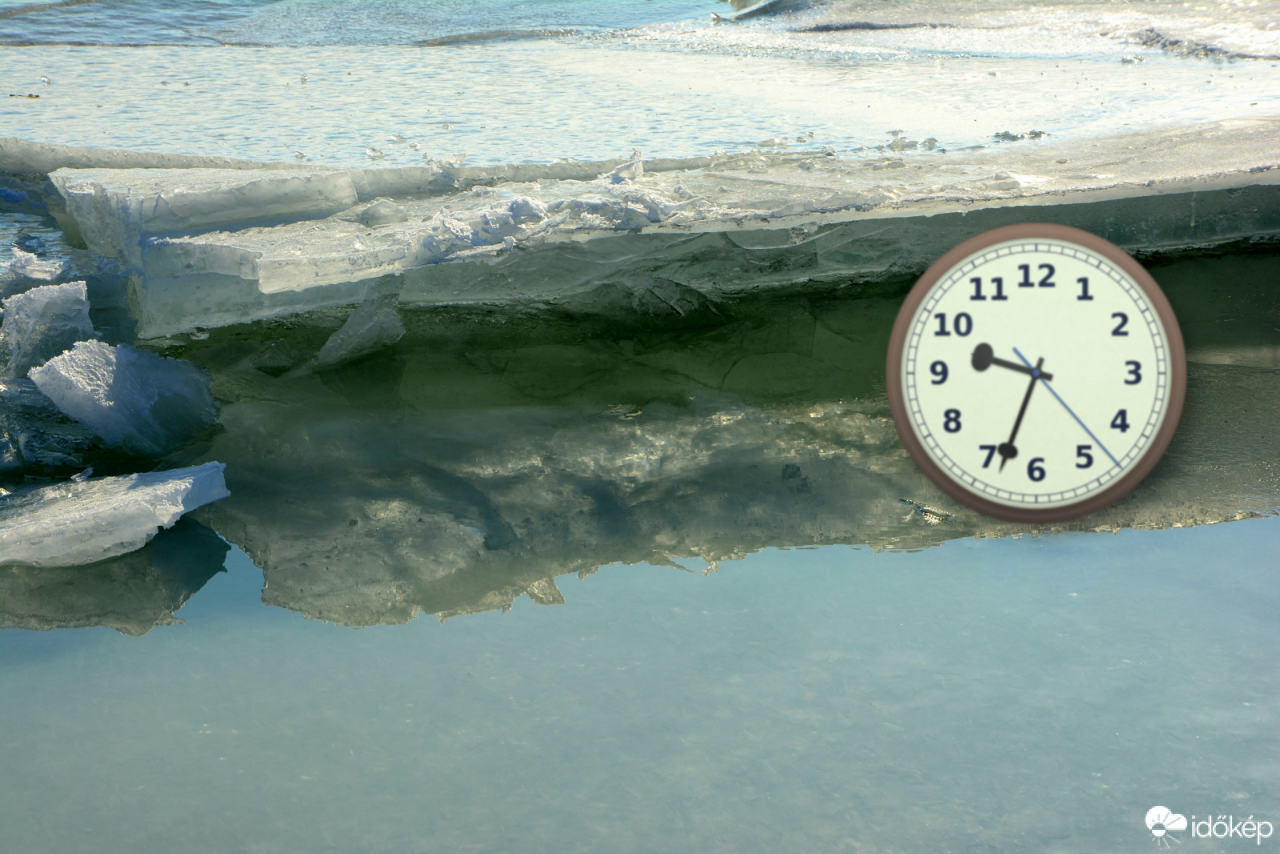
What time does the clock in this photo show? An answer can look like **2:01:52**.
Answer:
**9:33:23**
